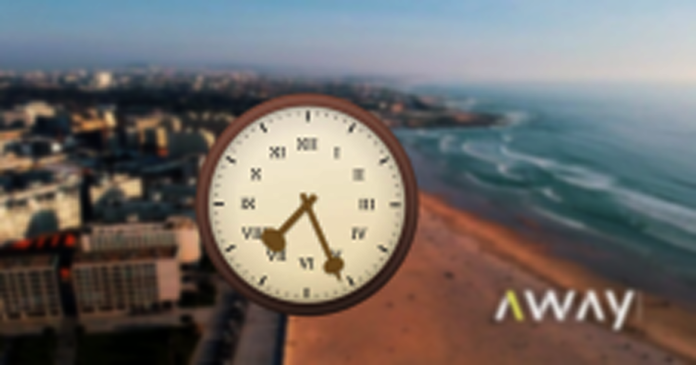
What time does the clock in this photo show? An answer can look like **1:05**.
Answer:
**7:26**
